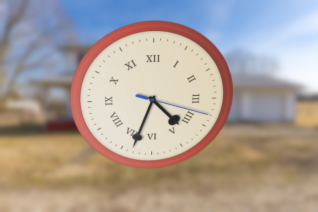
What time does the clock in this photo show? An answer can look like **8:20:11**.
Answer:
**4:33:18**
